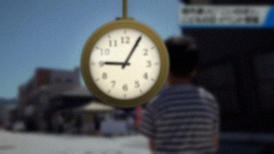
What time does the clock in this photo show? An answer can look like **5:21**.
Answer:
**9:05**
